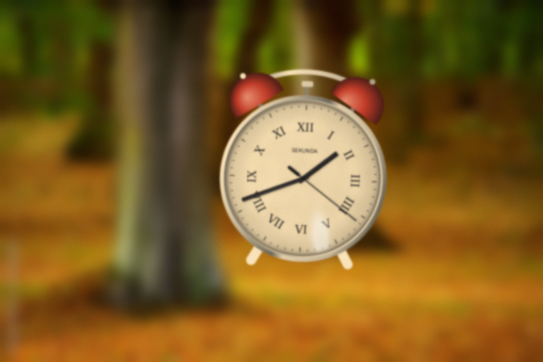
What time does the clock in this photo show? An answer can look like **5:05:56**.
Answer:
**1:41:21**
